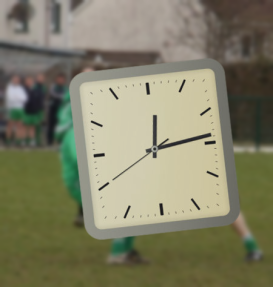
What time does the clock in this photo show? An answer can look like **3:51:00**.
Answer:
**12:13:40**
